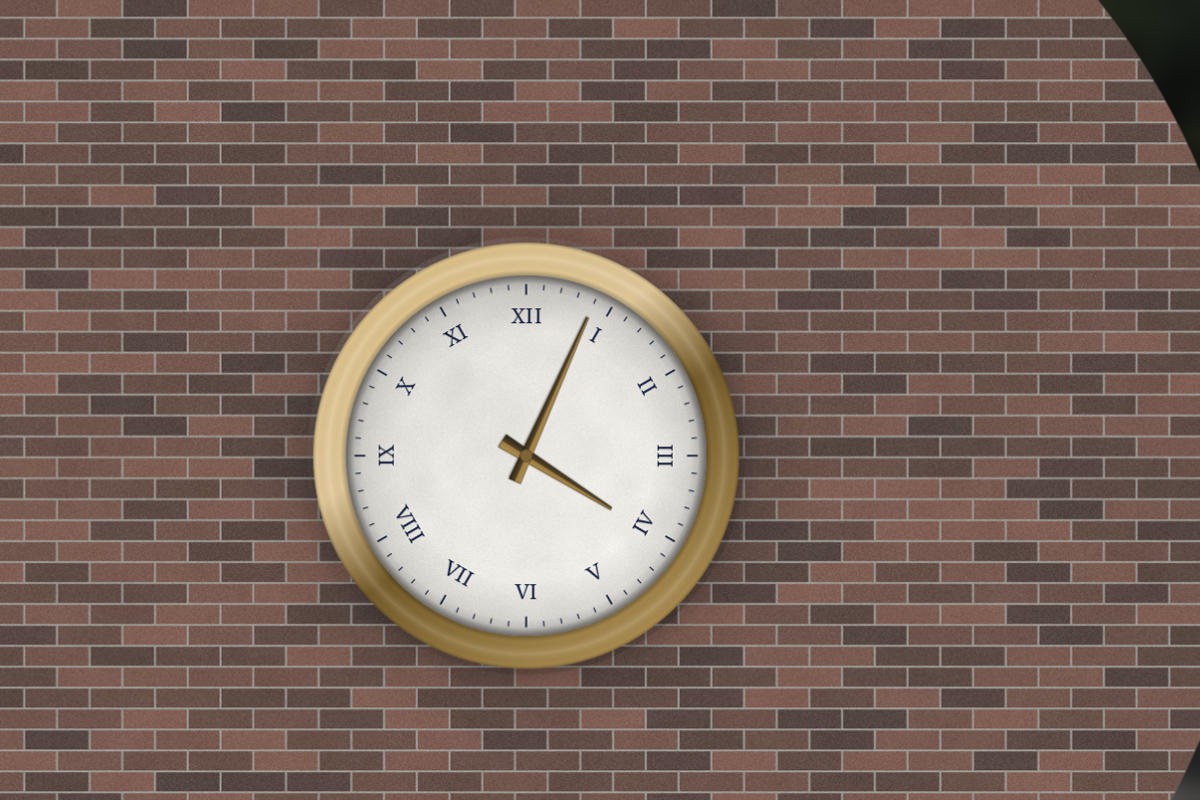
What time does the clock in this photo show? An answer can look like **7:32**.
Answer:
**4:04**
